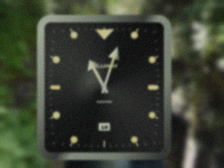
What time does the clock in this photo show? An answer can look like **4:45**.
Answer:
**11:03**
